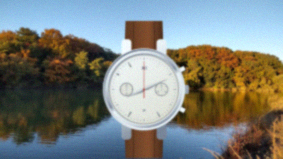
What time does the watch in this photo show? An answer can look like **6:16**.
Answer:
**8:11**
